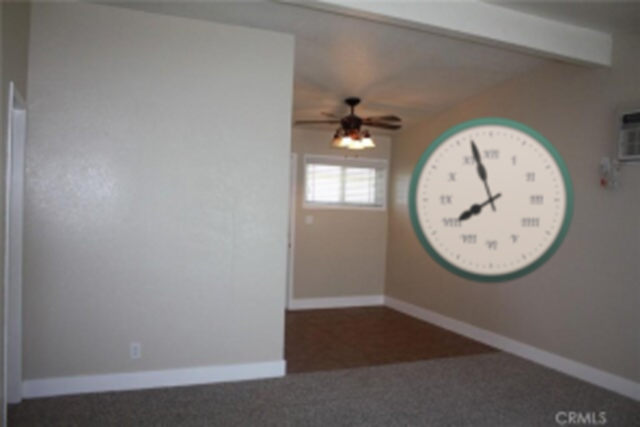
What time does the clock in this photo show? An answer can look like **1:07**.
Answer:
**7:57**
